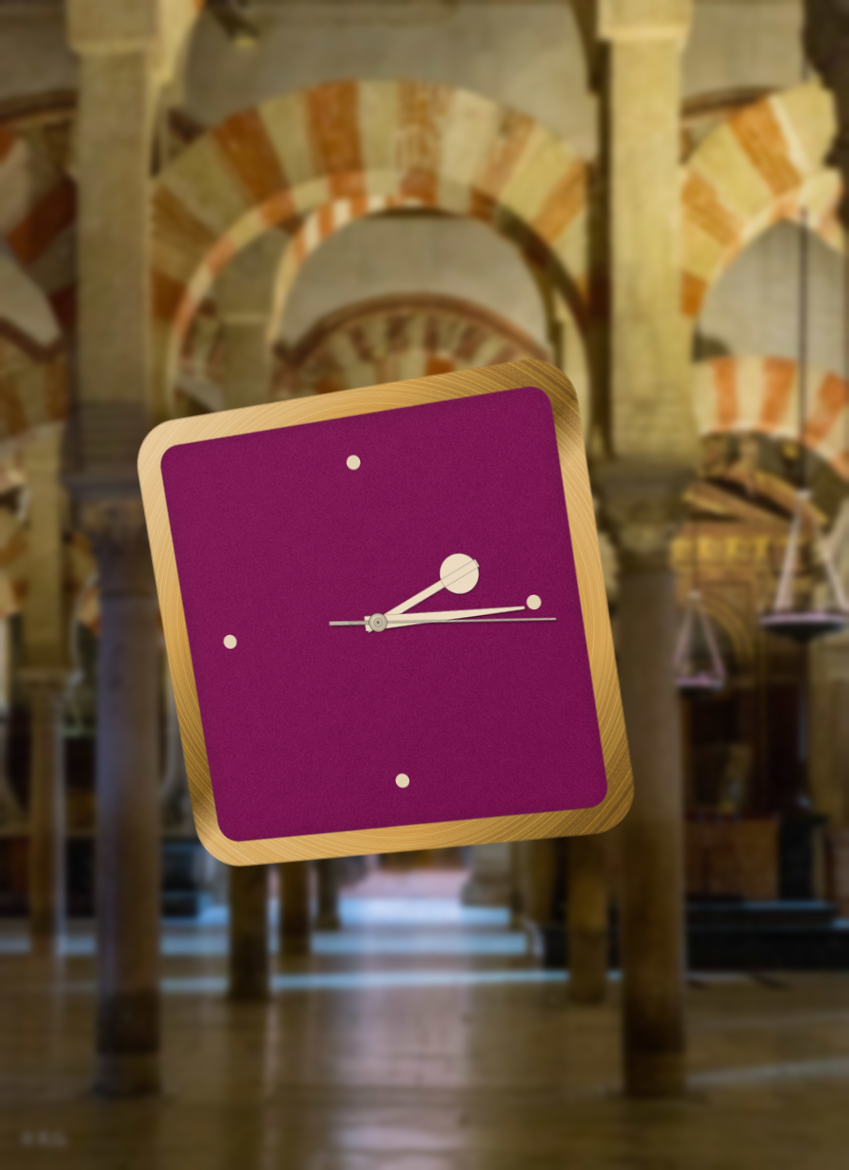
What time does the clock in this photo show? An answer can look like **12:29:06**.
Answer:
**2:15:16**
